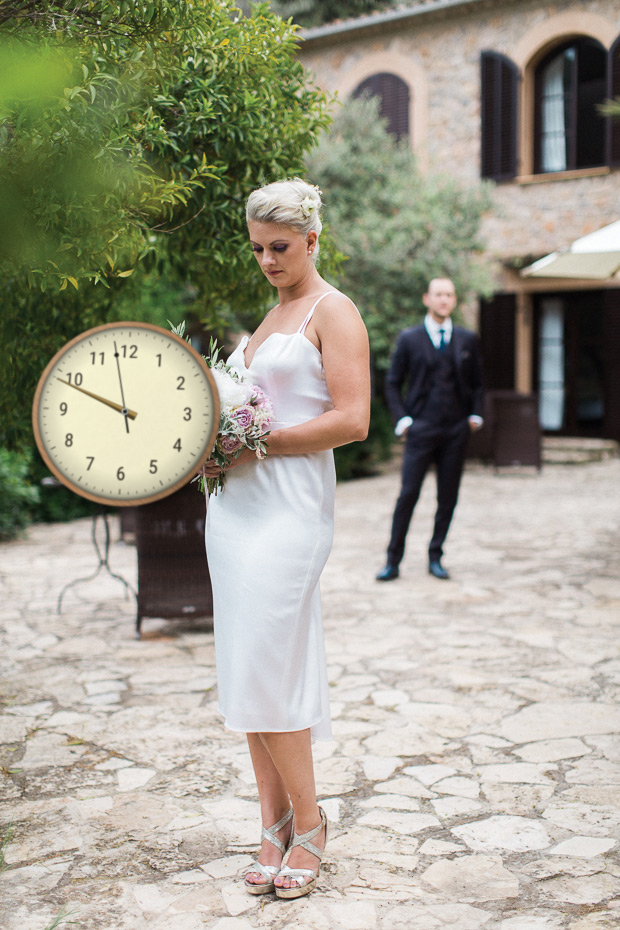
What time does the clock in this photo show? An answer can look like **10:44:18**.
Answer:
**9:48:58**
